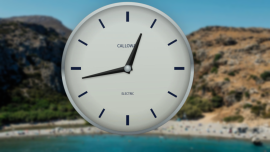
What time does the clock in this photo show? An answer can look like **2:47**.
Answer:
**12:43**
